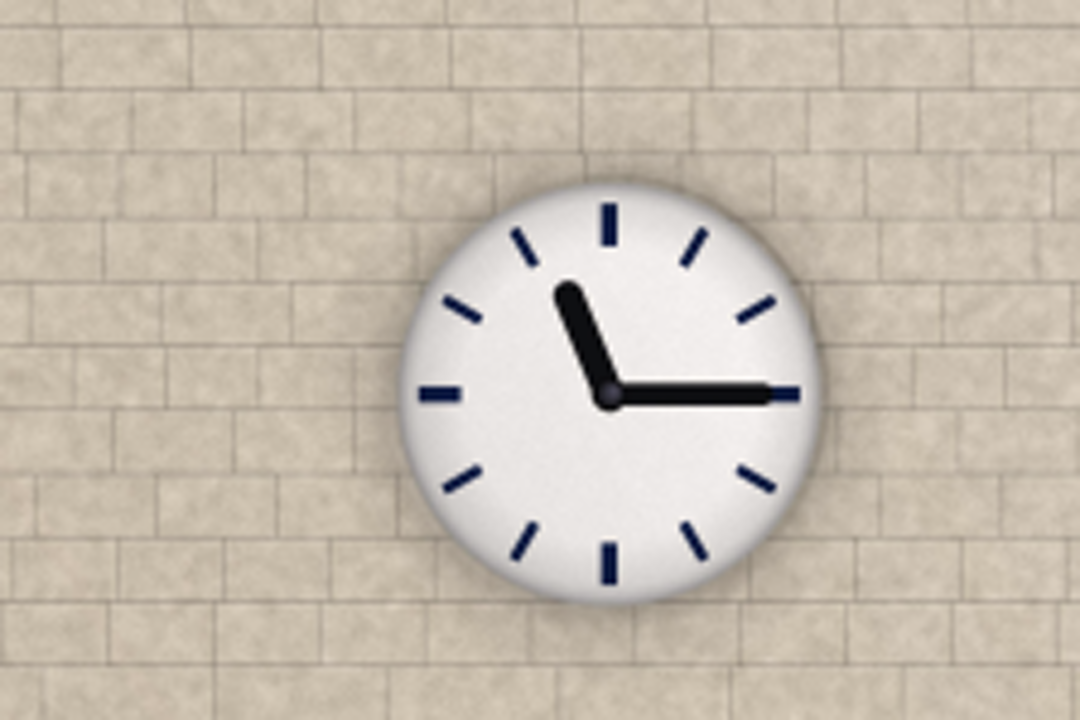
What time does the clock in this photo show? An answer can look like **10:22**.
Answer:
**11:15**
